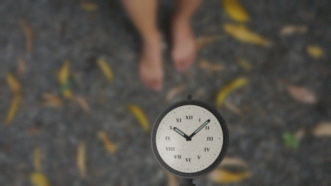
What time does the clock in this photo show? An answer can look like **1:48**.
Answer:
**10:08**
